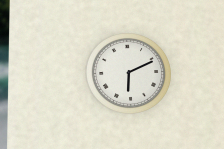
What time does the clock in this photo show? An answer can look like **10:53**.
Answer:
**6:11**
